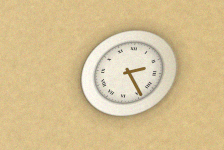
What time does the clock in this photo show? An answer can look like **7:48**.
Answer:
**2:24**
